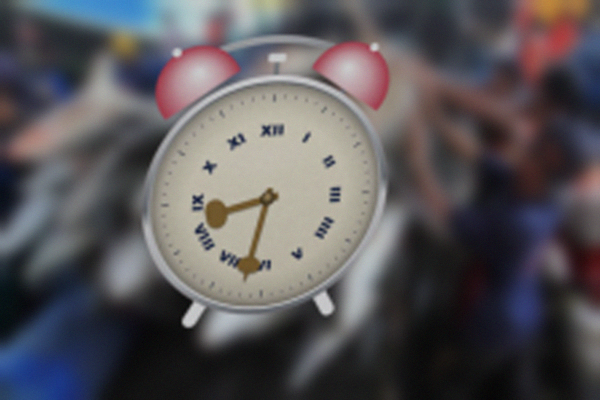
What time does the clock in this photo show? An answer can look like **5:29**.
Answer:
**8:32**
